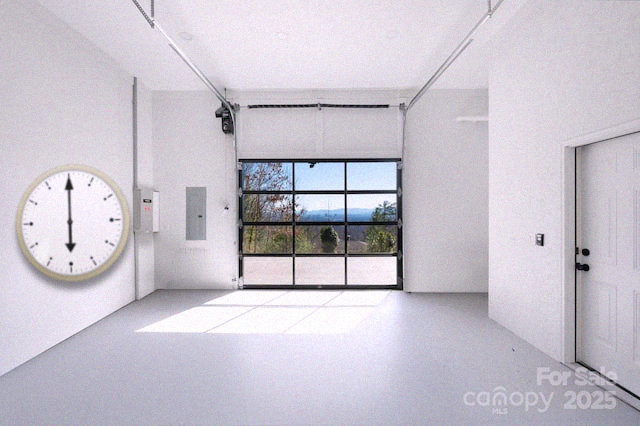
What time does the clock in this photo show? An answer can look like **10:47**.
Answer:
**6:00**
